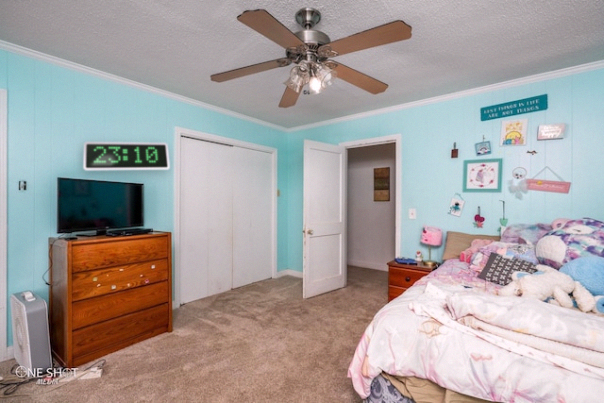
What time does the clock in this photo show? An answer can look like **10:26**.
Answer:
**23:10**
